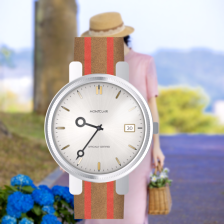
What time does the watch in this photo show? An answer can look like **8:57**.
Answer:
**9:36**
